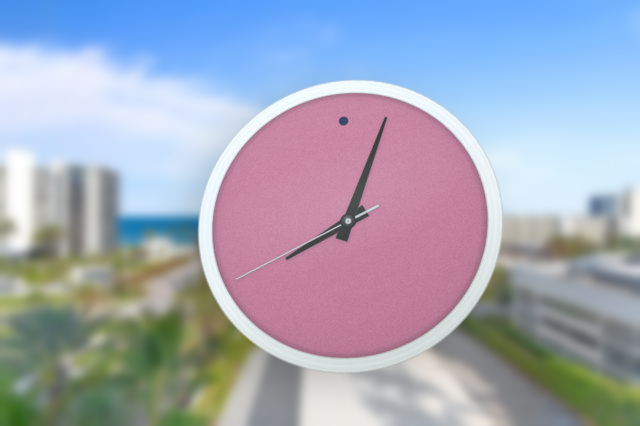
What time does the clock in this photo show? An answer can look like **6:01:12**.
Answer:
**8:03:41**
